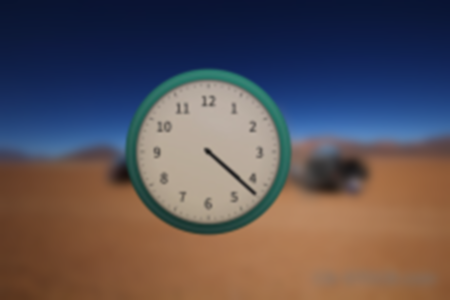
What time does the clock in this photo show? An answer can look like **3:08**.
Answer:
**4:22**
